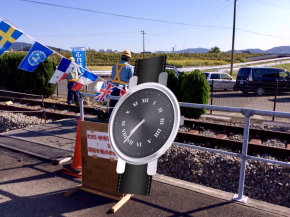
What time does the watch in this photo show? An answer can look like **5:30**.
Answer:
**7:37**
